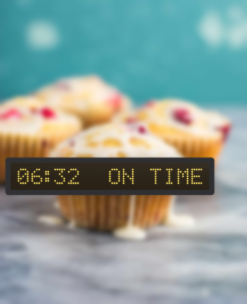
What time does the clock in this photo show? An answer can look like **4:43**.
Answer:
**6:32**
